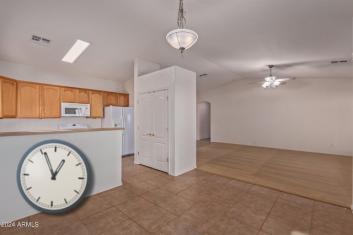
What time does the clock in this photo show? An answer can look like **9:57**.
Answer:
**12:56**
